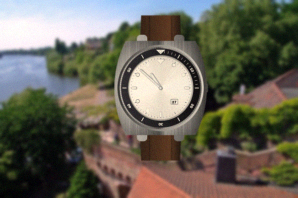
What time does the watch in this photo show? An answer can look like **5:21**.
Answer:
**10:52**
